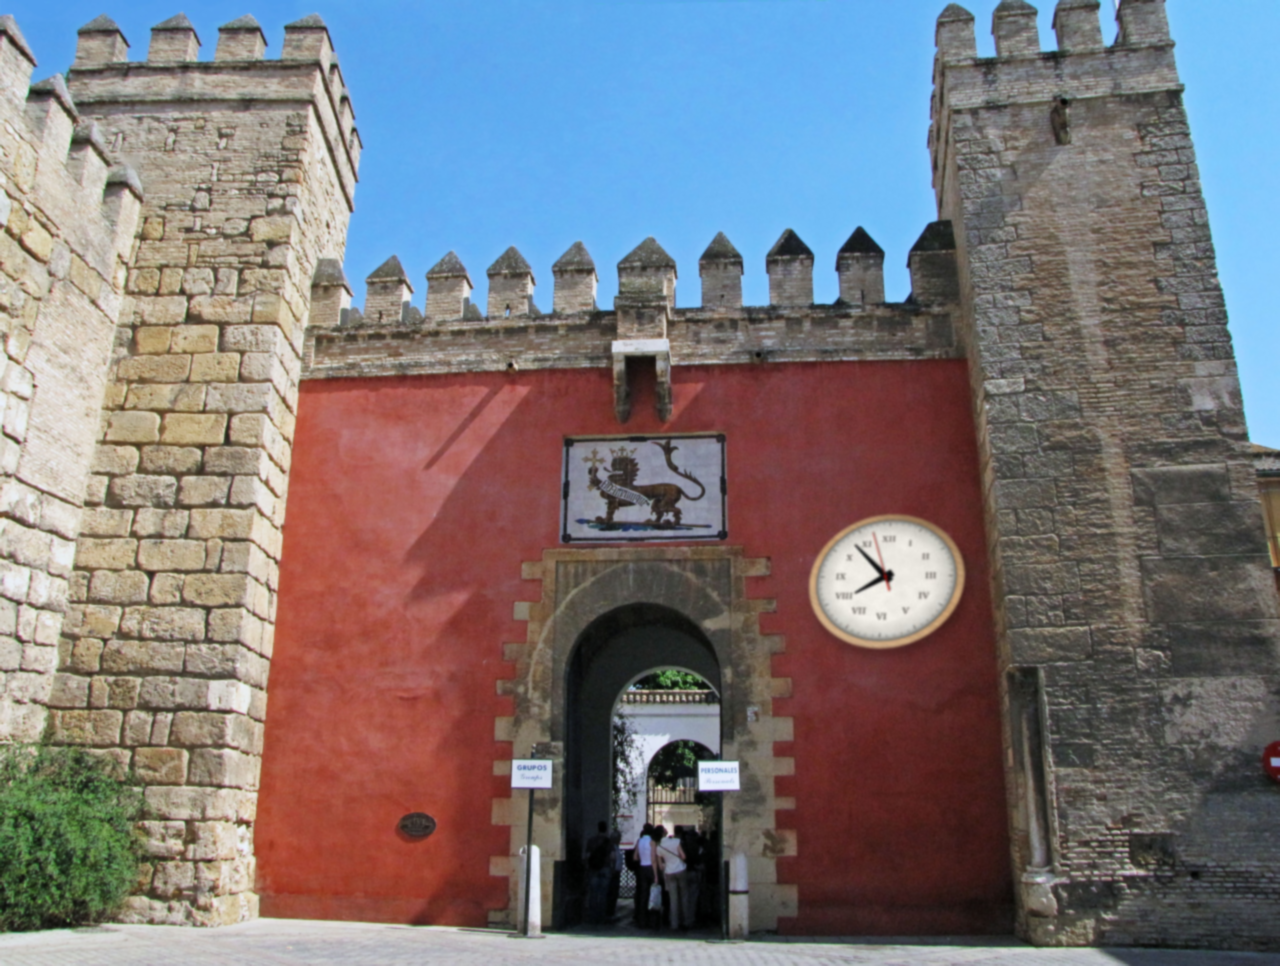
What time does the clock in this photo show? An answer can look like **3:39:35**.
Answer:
**7:52:57**
